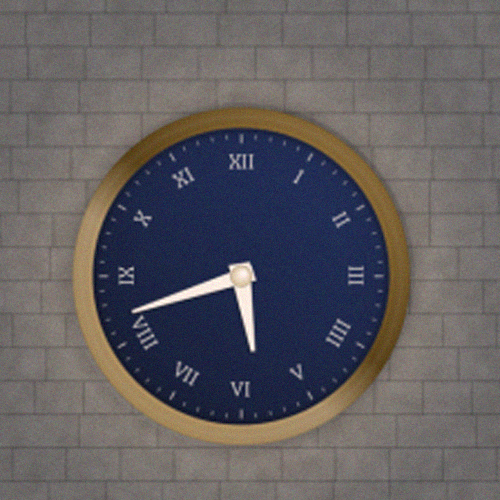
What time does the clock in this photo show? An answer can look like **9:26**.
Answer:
**5:42**
